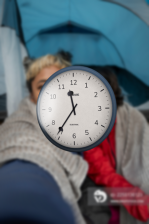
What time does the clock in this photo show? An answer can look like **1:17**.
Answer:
**11:36**
